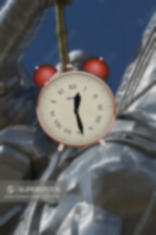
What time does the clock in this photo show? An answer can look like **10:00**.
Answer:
**12:29**
